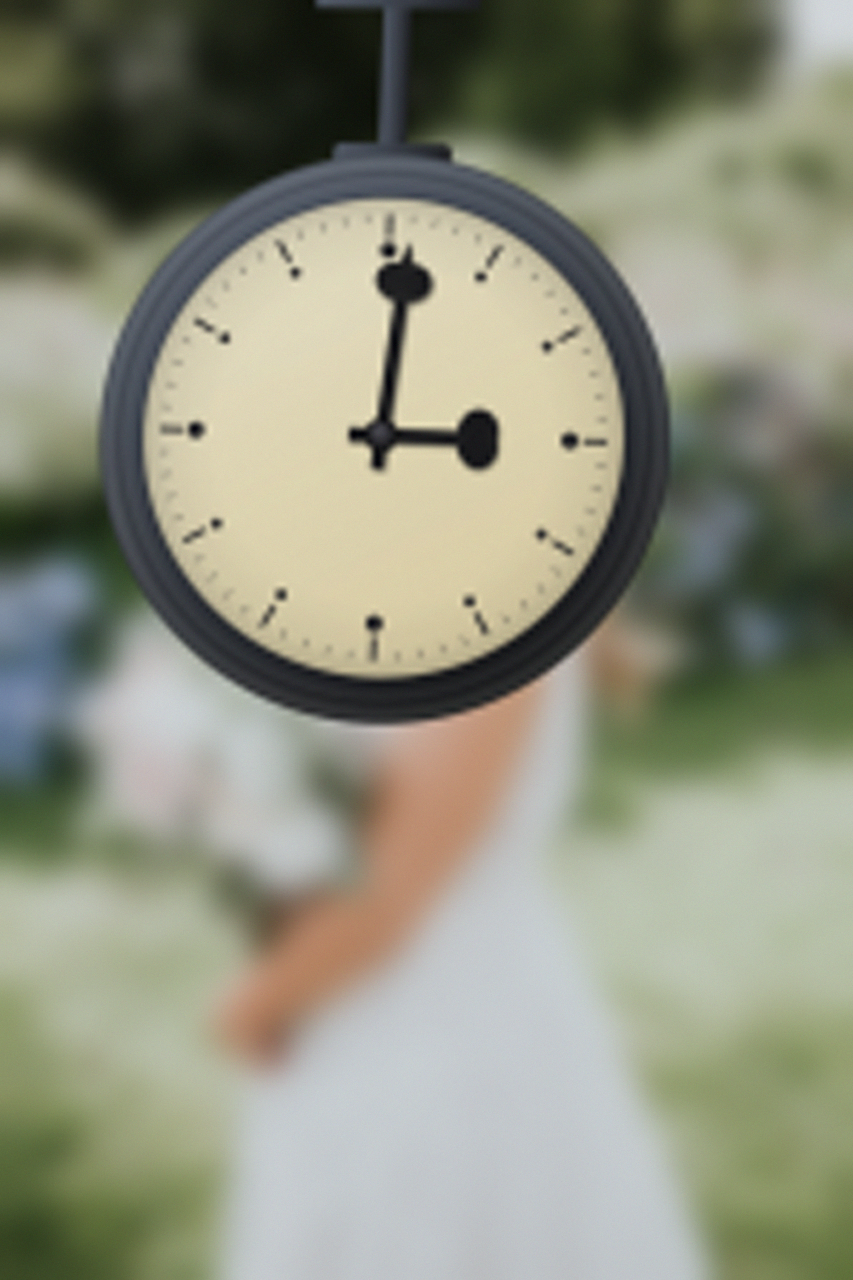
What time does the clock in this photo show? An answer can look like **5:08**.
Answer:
**3:01**
